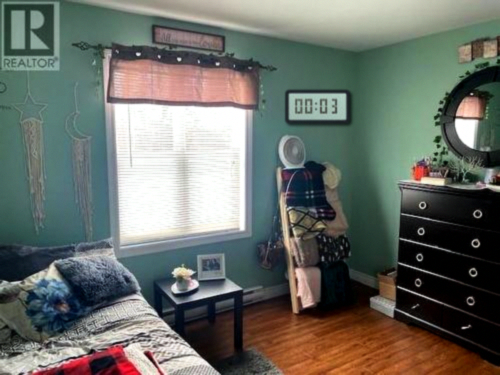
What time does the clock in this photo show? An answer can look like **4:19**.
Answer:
**0:03**
